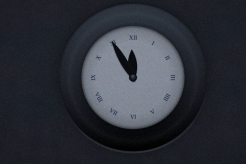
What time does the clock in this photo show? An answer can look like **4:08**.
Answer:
**11:55**
